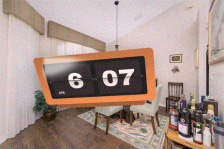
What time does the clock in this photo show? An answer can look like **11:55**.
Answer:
**6:07**
